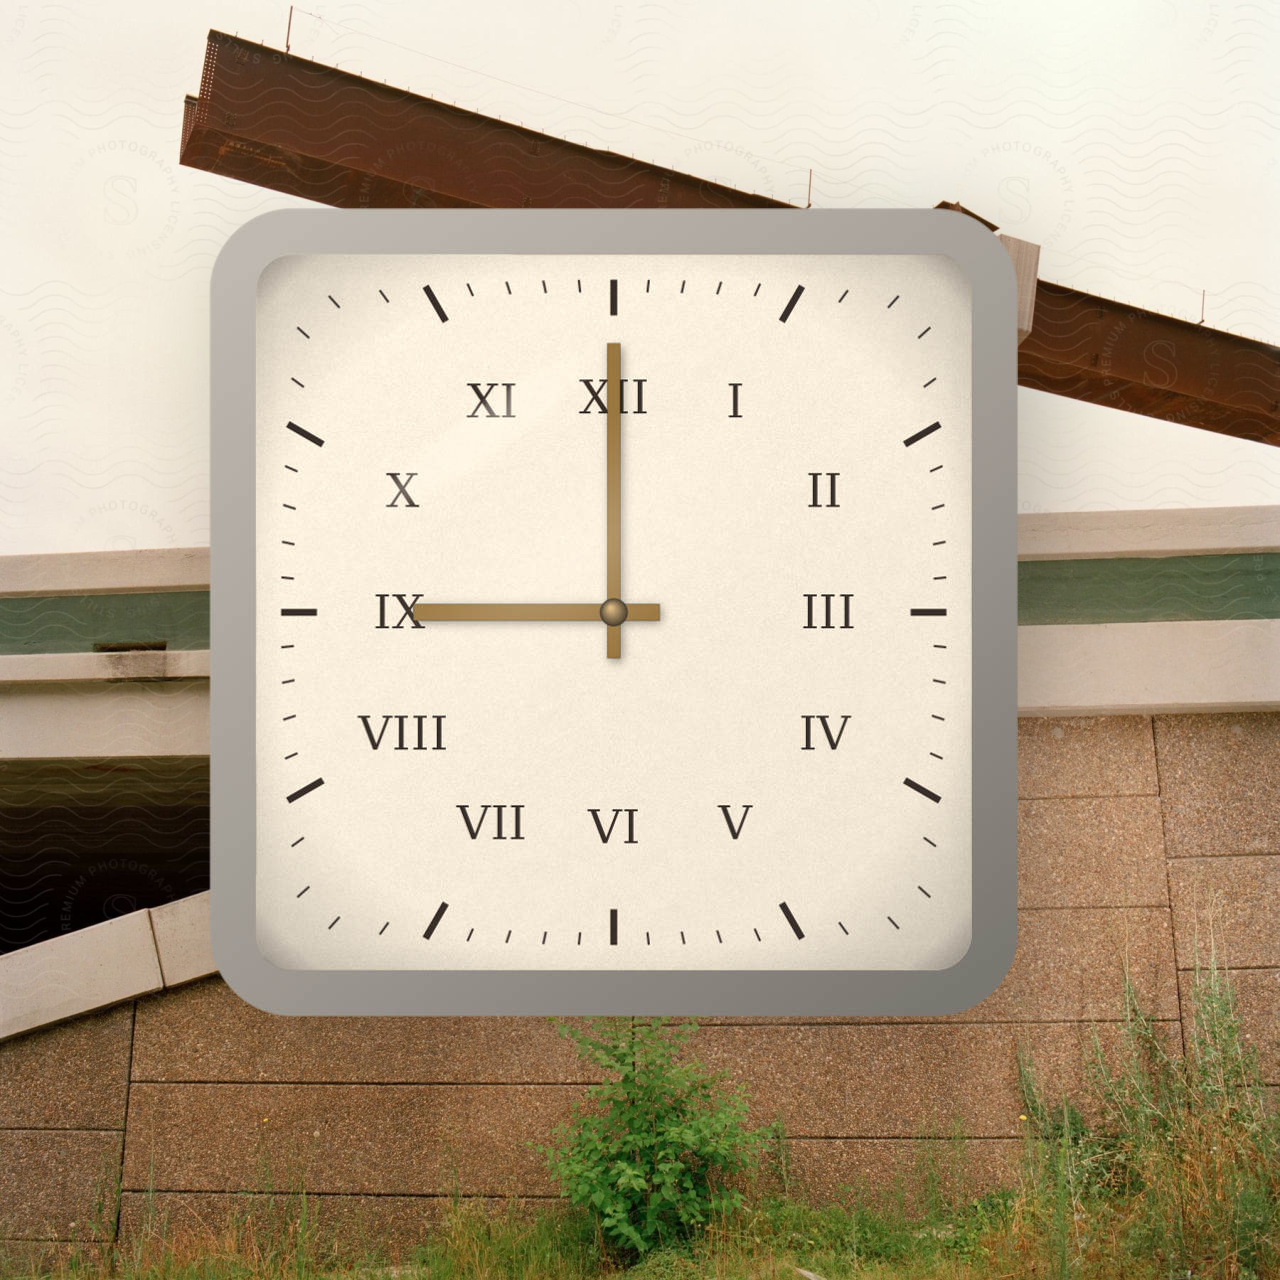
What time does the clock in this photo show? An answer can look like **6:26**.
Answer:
**9:00**
